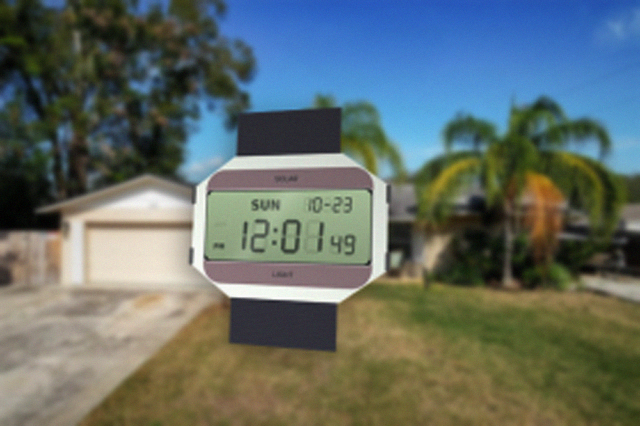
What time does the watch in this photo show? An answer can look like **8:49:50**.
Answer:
**12:01:49**
